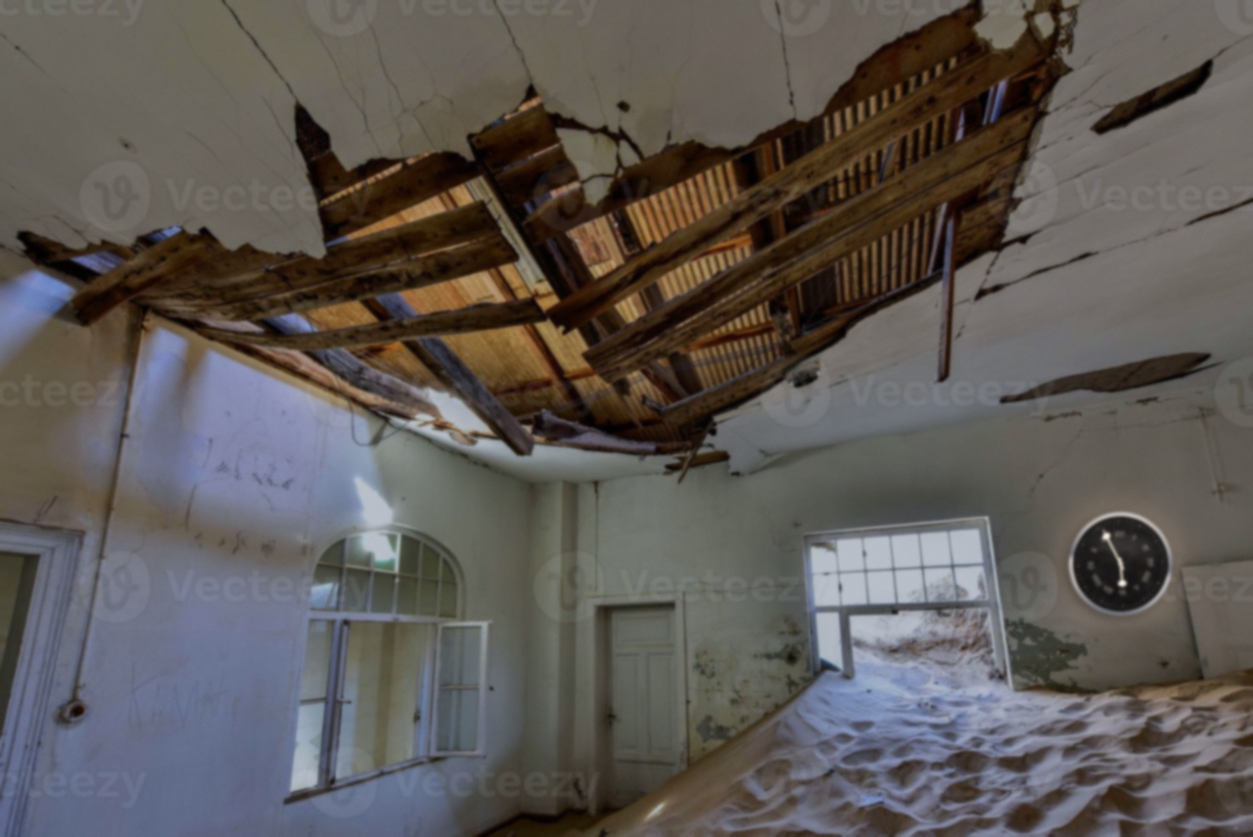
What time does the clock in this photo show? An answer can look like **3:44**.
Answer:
**5:56**
